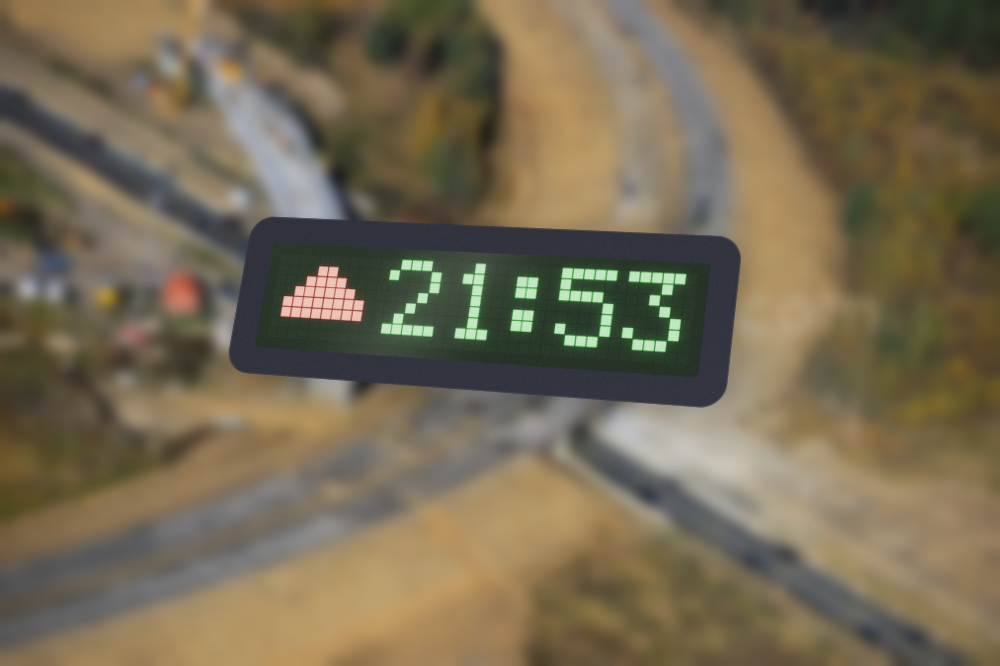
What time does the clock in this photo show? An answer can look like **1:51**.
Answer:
**21:53**
